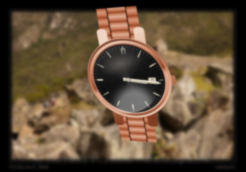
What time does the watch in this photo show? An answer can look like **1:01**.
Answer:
**3:16**
